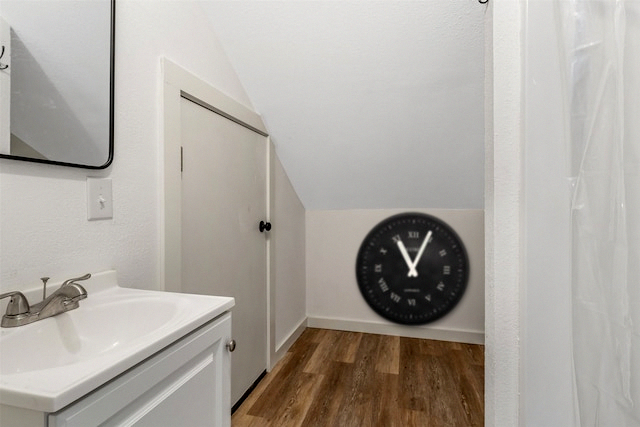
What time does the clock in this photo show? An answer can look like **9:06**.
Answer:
**11:04**
